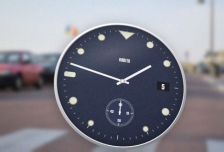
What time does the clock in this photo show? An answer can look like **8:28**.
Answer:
**1:47**
